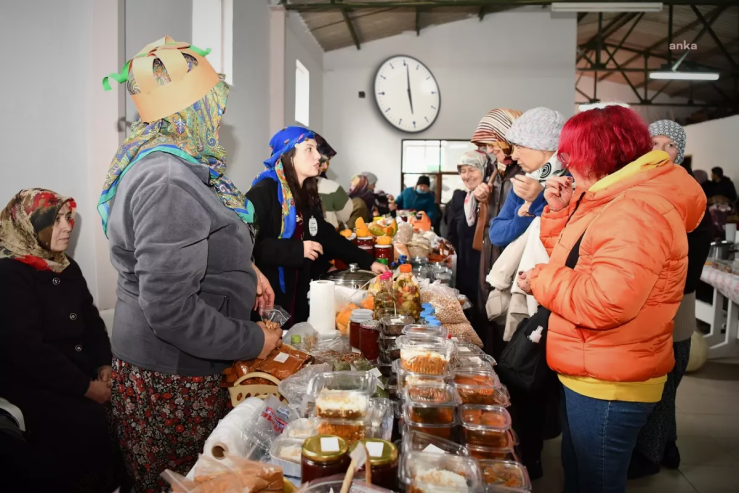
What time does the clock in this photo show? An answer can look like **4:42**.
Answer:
**6:01**
